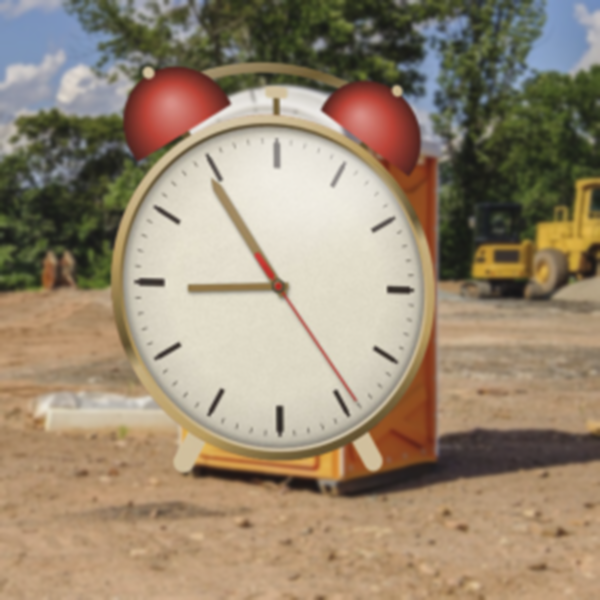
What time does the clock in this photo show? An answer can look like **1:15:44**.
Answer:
**8:54:24**
